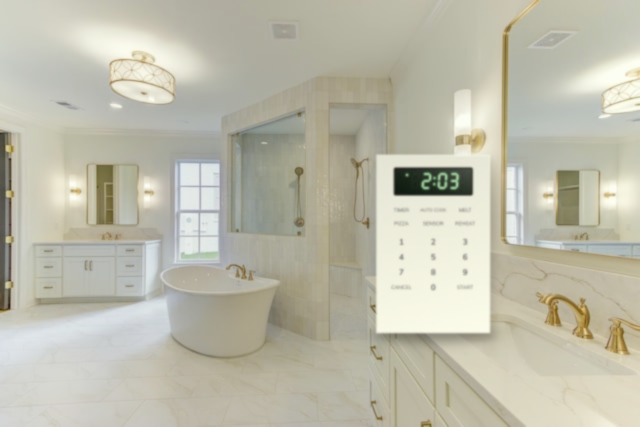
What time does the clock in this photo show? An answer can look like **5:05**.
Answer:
**2:03**
